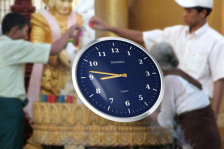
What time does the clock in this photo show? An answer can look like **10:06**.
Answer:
**8:47**
